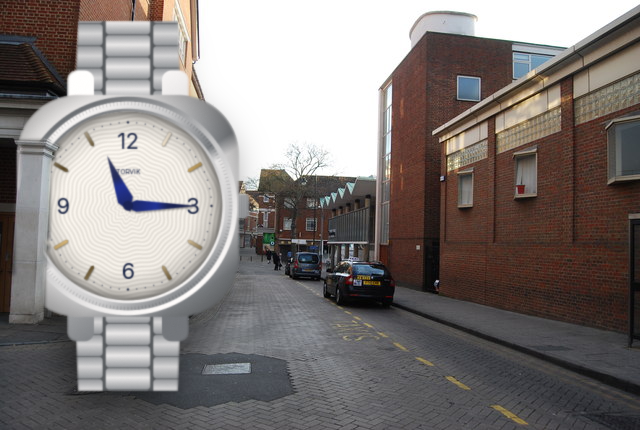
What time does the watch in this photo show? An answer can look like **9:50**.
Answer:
**11:15**
